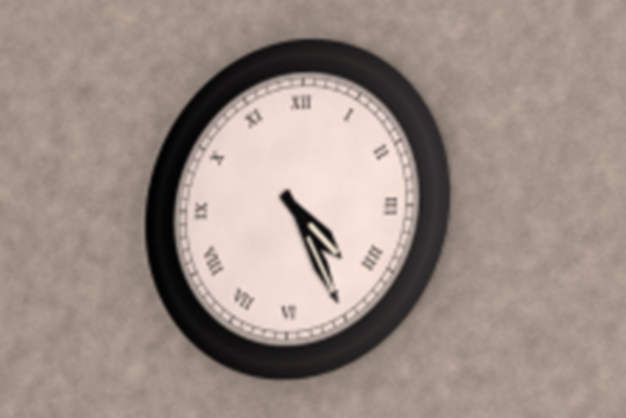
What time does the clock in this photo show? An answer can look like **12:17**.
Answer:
**4:25**
